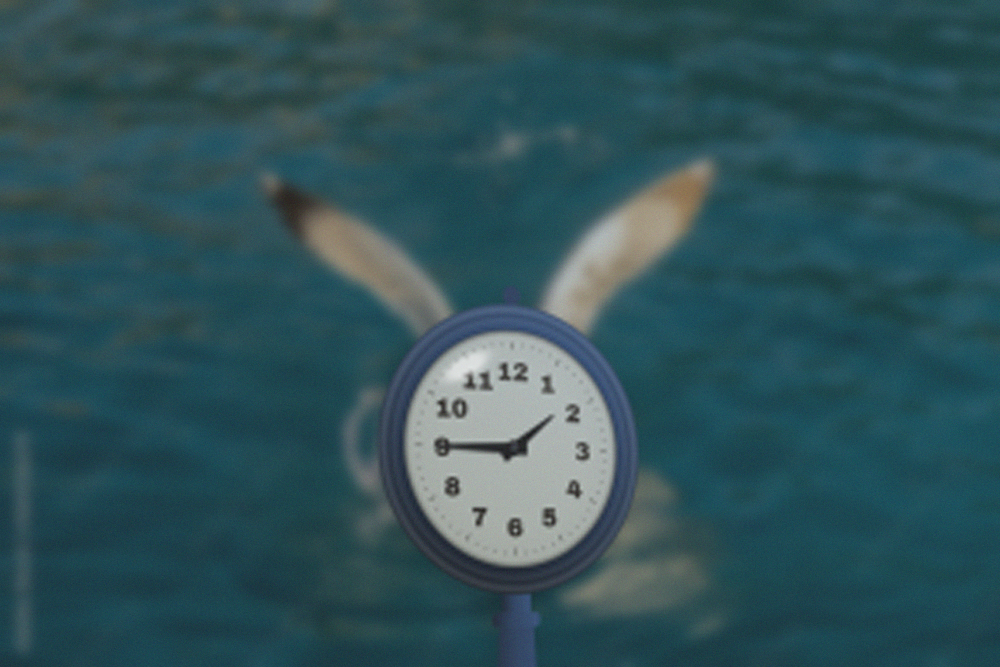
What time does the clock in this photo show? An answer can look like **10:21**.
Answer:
**1:45**
